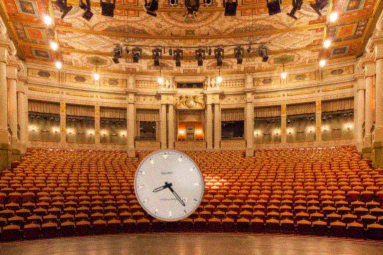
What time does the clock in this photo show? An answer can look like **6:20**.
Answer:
**8:24**
